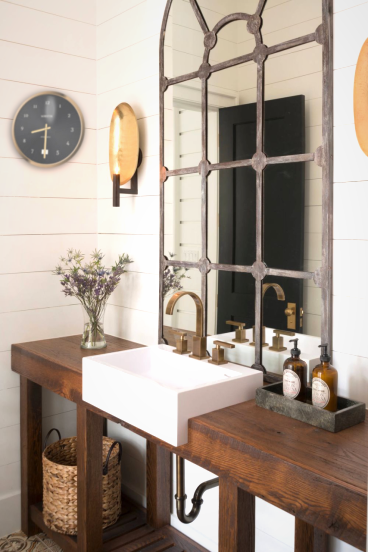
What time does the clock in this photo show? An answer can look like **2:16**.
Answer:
**8:30**
